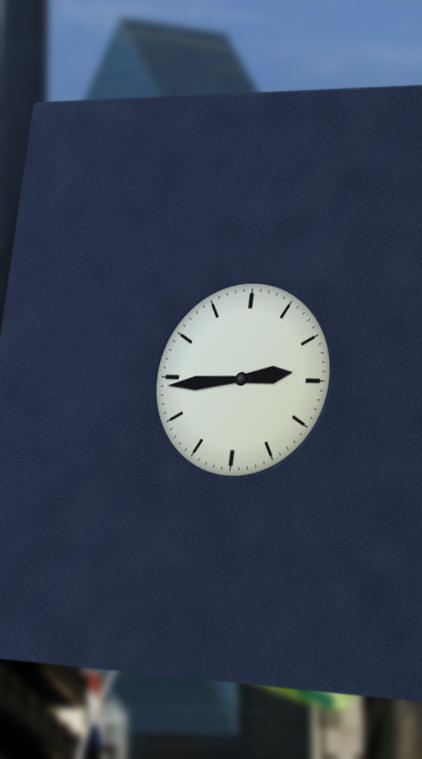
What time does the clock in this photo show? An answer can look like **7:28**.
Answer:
**2:44**
